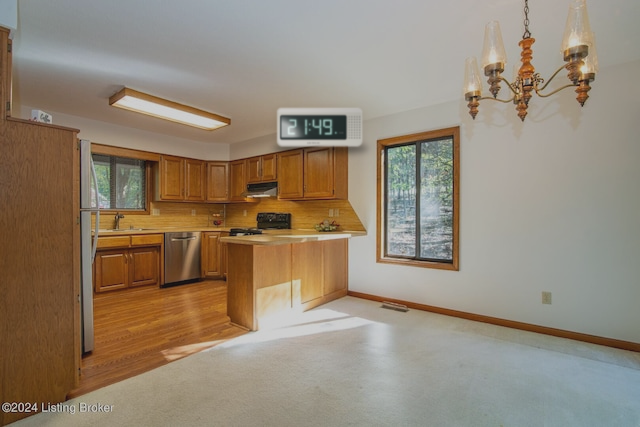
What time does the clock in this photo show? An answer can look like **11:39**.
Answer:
**21:49**
